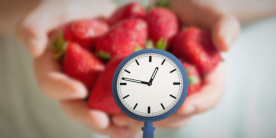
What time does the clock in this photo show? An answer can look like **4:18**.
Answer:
**12:47**
